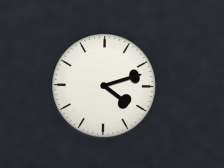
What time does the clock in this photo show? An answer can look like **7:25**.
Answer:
**4:12**
